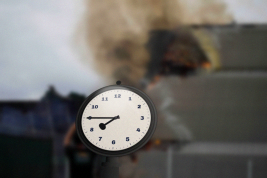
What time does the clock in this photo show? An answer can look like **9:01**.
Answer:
**7:45**
